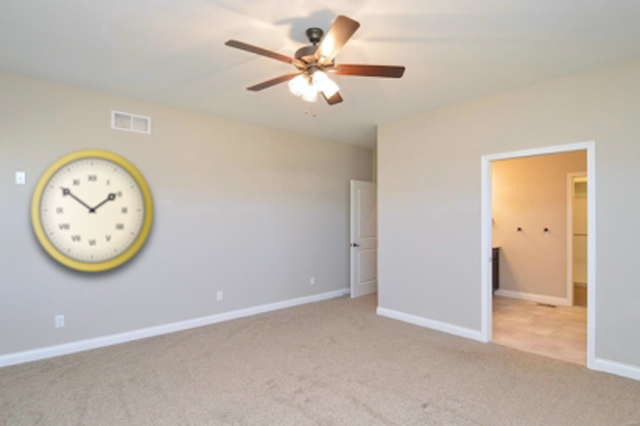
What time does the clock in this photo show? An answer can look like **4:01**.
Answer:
**1:51**
